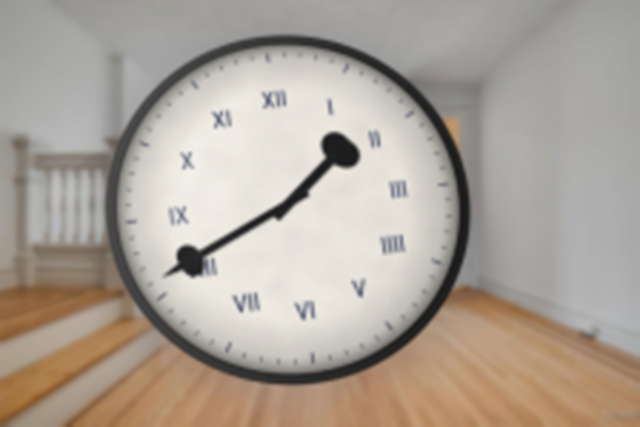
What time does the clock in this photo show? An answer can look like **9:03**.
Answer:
**1:41**
